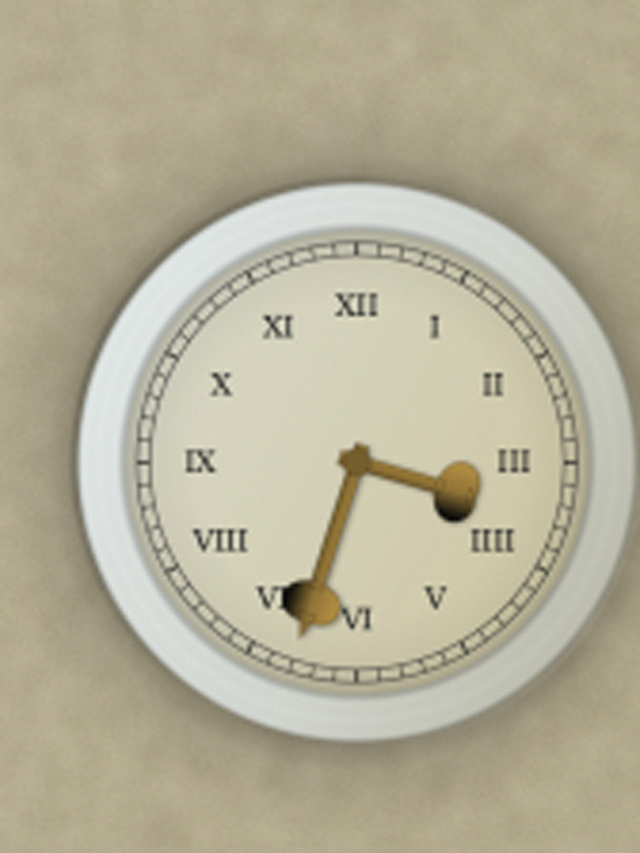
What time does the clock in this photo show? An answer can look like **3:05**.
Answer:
**3:33**
